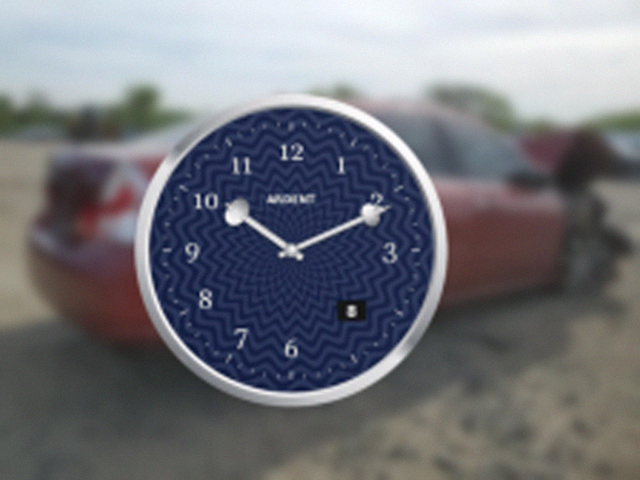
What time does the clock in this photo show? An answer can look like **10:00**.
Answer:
**10:11**
